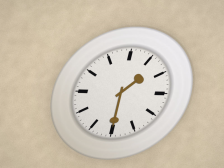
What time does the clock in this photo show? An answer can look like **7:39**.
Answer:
**1:30**
